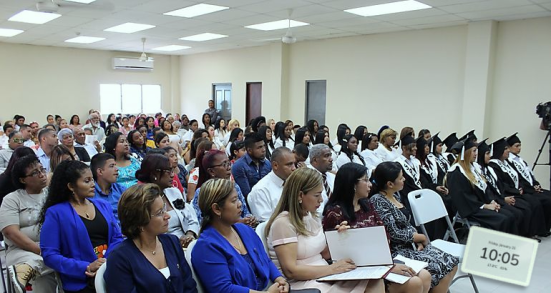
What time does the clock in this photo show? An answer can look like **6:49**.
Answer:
**10:05**
